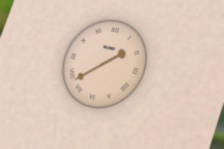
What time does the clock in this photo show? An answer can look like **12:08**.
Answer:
**1:38**
